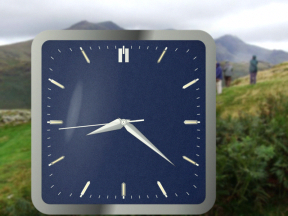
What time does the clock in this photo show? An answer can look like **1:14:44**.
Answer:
**8:21:44**
